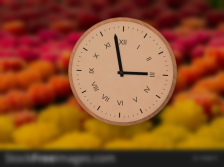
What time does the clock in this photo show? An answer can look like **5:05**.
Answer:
**2:58**
